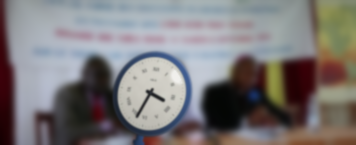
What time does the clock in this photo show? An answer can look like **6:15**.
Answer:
**3:33**
